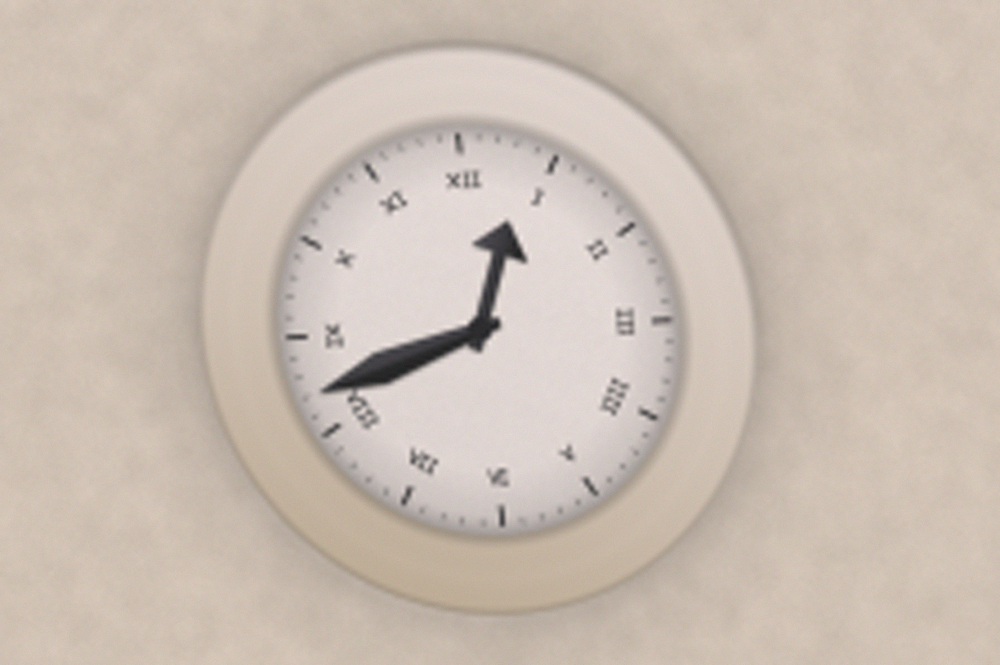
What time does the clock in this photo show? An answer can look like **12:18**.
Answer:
**12:42**
